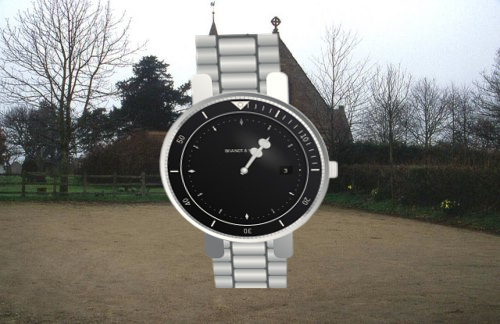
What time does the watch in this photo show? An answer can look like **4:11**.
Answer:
**1:06**
